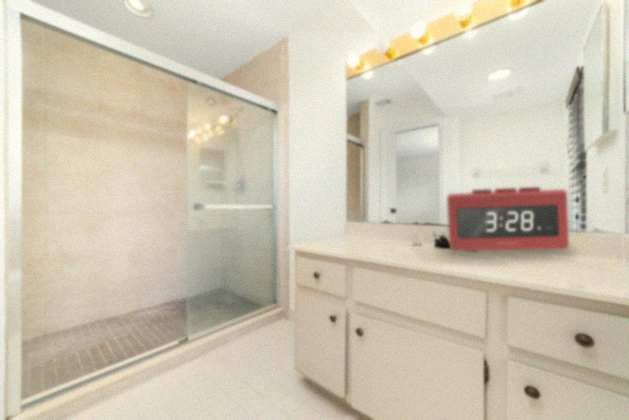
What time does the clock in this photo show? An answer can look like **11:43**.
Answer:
**3:28**
